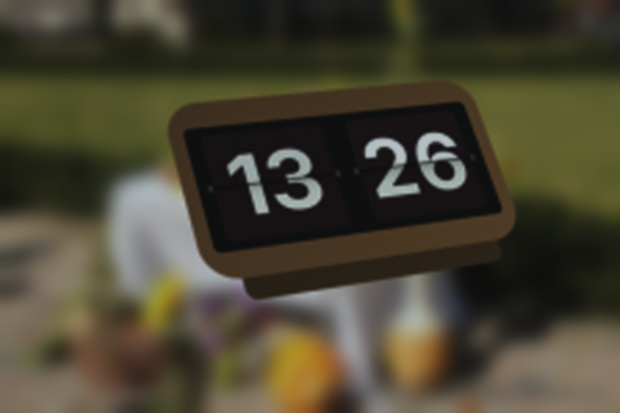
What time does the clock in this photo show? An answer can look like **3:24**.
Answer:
**13:26**
